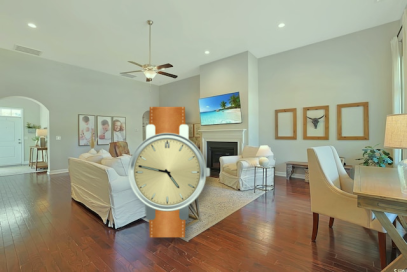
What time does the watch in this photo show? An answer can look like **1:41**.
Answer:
**4:47**
